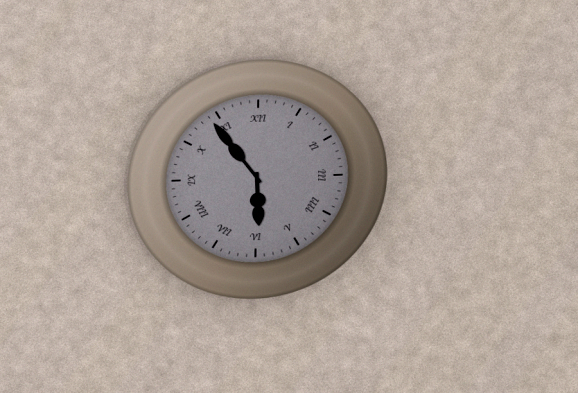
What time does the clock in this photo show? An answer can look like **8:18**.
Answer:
**5:54**
